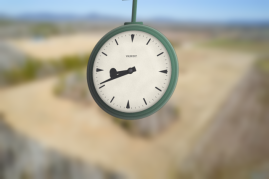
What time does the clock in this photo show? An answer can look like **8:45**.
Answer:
**8:41**
